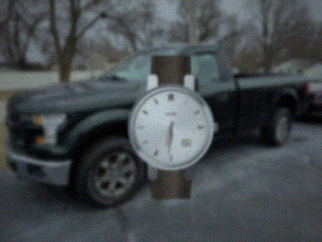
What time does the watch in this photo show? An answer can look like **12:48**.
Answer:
**6:31**
